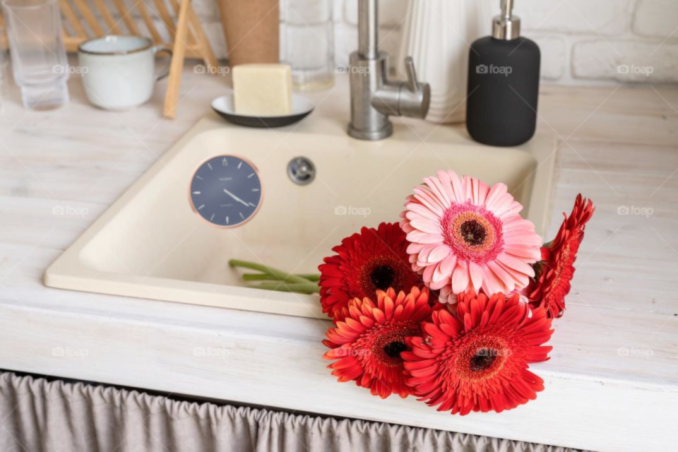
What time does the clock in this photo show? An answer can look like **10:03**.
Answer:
**4:21**
